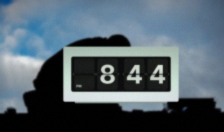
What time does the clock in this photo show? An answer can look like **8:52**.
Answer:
**8:44**
